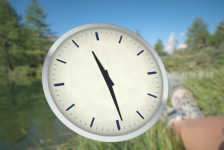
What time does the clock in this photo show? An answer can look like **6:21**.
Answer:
**11:29**
